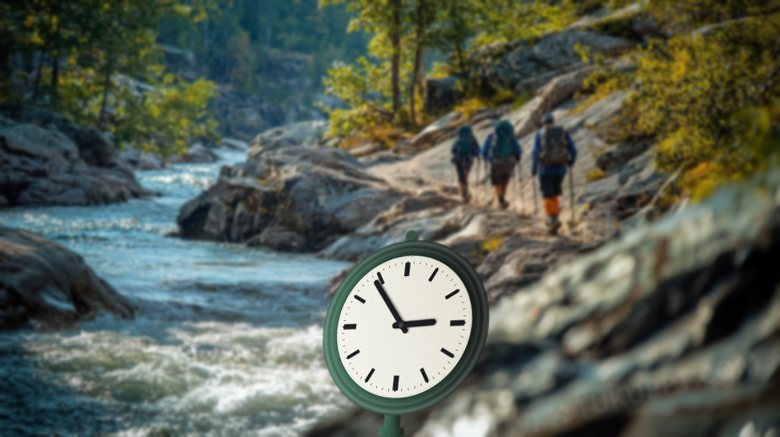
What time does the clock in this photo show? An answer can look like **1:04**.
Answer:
**2:54**
